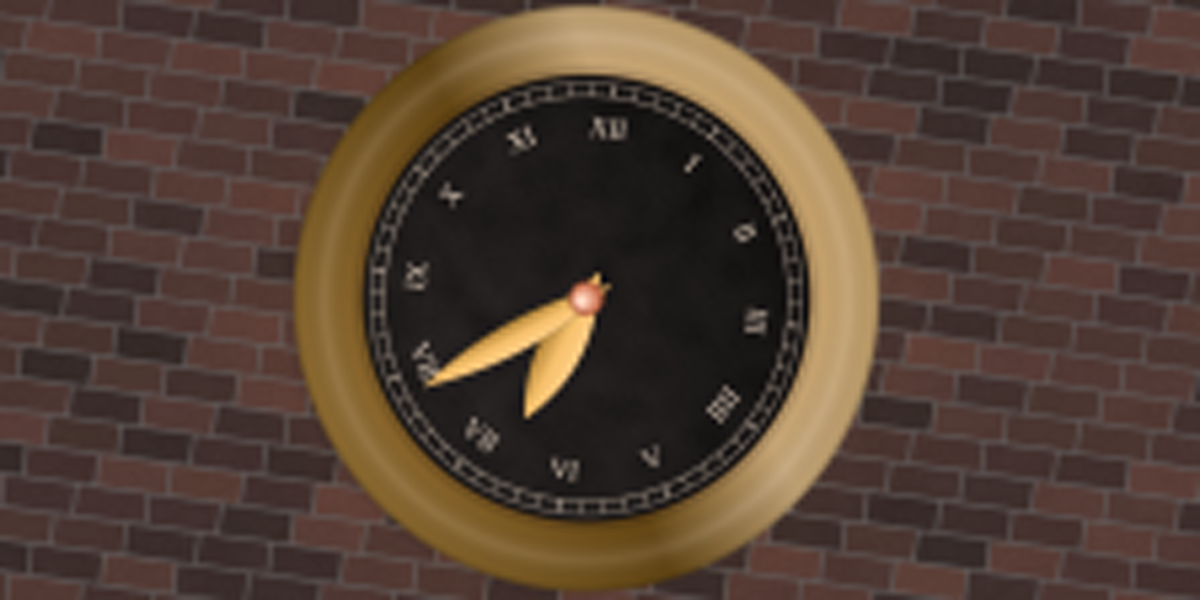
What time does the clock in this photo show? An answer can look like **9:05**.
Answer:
**6:39**
